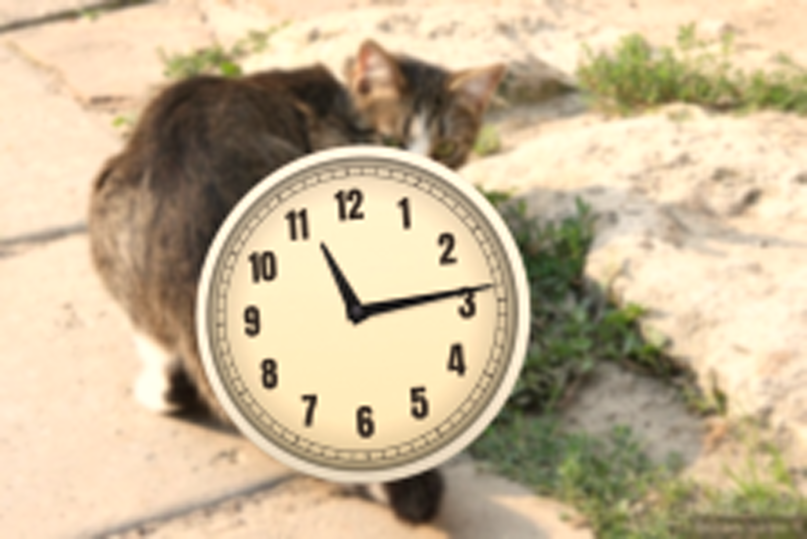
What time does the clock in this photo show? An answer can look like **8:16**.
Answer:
**11:14**
